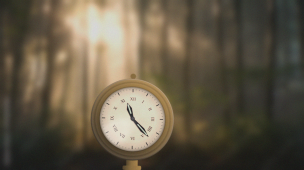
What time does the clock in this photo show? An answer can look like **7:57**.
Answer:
**11:23**
